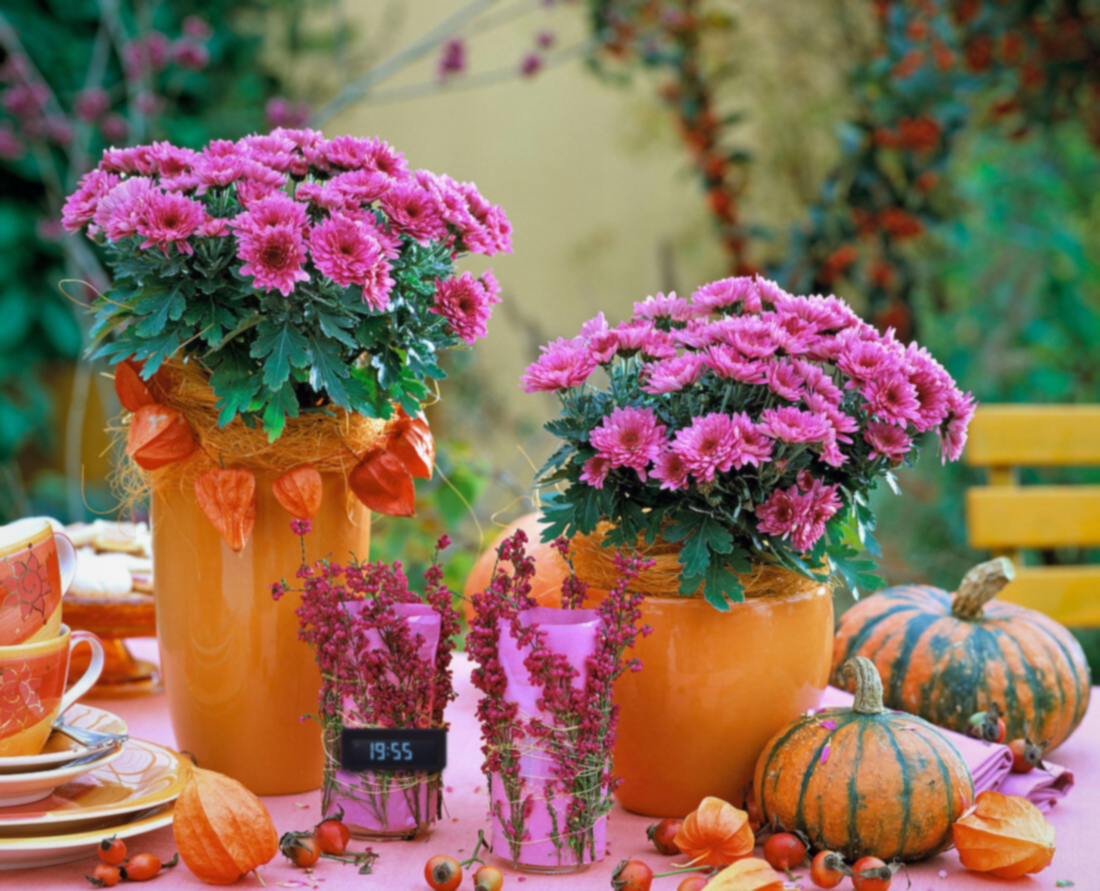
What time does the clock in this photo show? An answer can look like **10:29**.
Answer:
**19:55**
